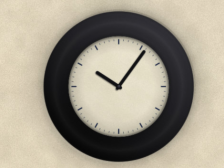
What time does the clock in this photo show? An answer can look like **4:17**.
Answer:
**10:06**
